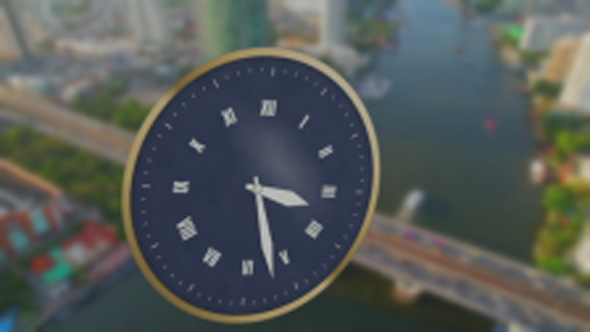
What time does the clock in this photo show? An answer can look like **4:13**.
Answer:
**3:27**
